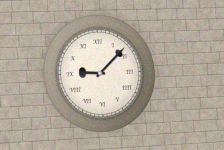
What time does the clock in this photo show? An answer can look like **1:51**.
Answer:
**9:08**
